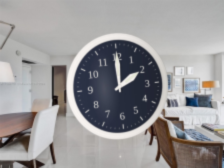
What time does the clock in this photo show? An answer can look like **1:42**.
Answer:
**2:00**
